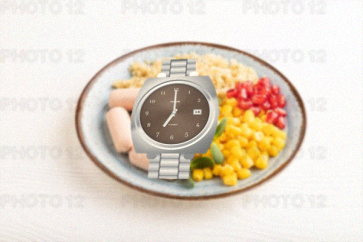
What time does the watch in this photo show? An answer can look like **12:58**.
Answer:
**7:00**
